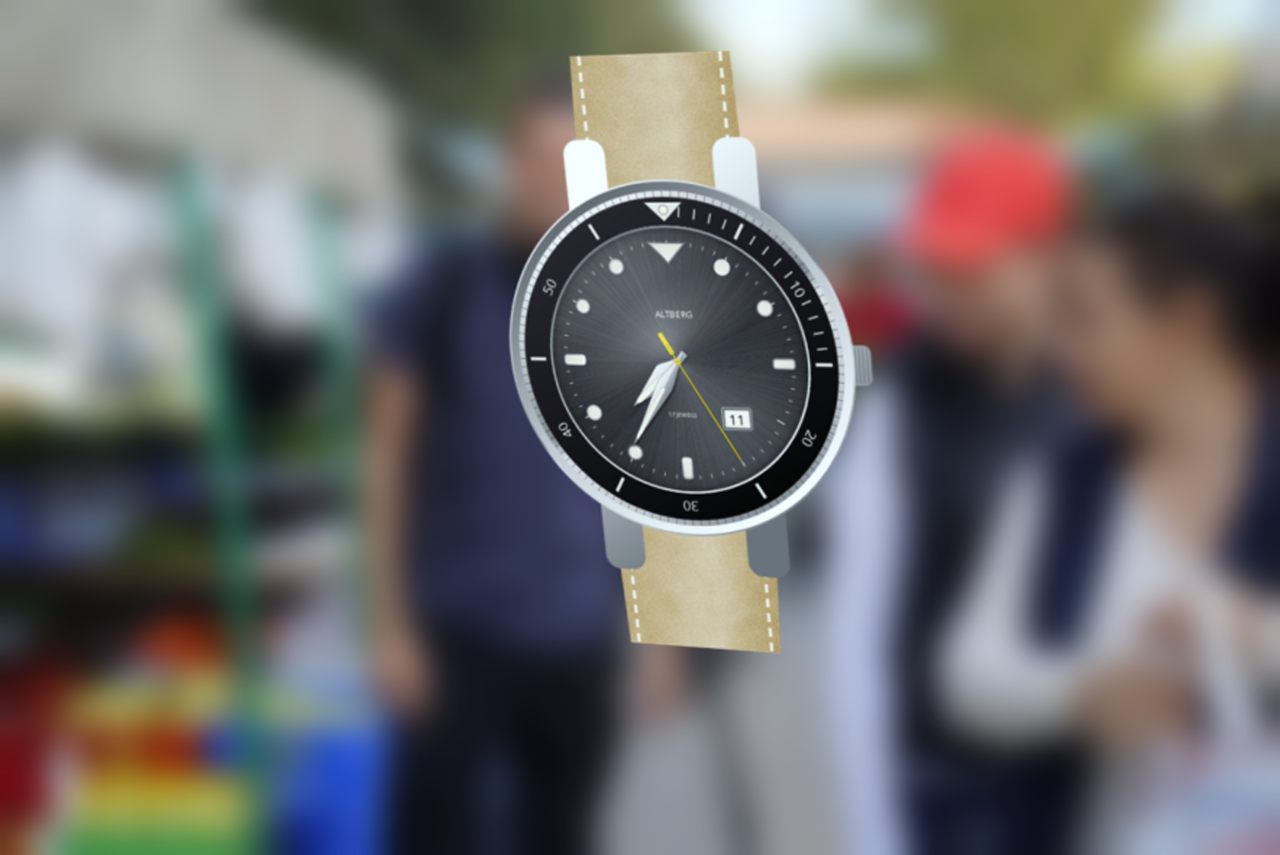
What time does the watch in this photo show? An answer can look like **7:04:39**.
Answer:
**7:35:25**
